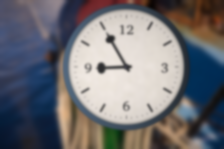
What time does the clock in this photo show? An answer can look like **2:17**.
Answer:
**8:55**
